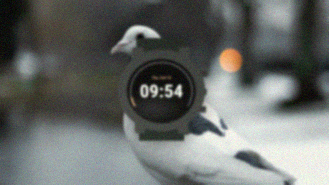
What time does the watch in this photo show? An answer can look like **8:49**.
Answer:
**9:54**
